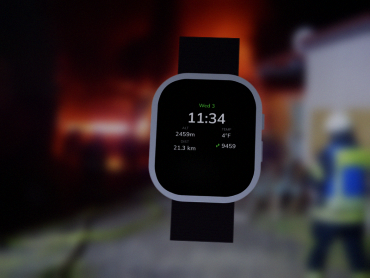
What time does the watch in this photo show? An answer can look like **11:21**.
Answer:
**11:34**
